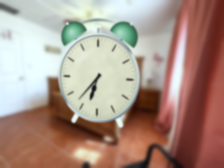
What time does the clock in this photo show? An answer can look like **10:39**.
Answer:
**6:37**
